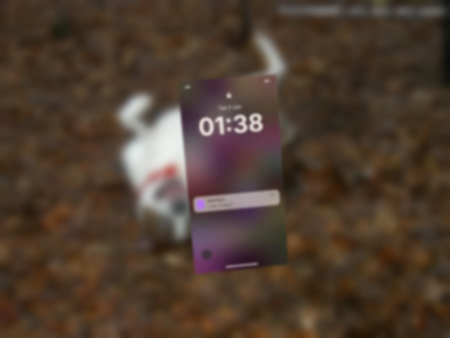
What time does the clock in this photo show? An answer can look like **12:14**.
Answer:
**1:38**
